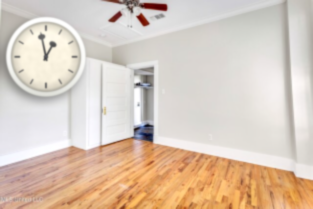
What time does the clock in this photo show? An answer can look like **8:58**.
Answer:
**12:58**
